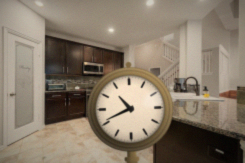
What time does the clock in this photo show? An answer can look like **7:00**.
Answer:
**10:41**
